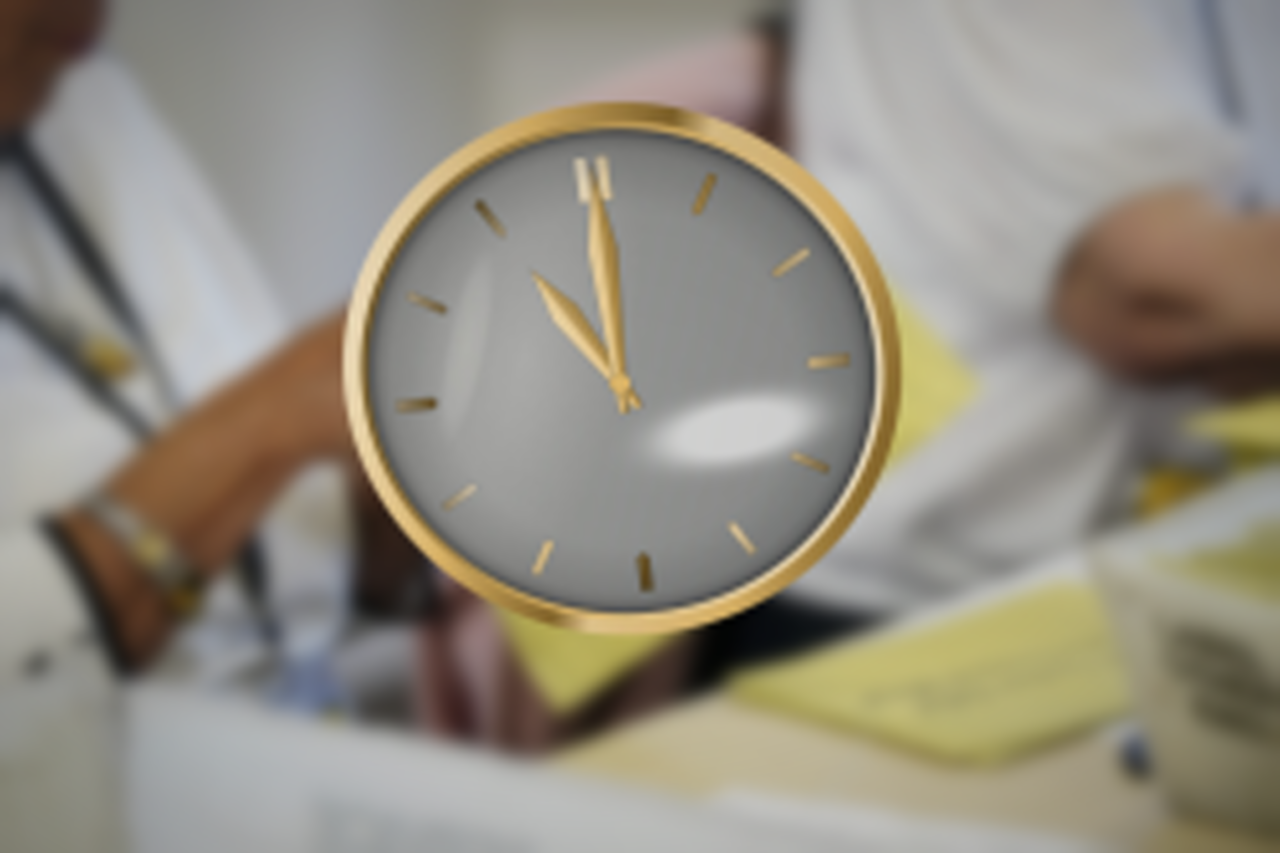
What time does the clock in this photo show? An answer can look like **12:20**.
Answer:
**11:00**
